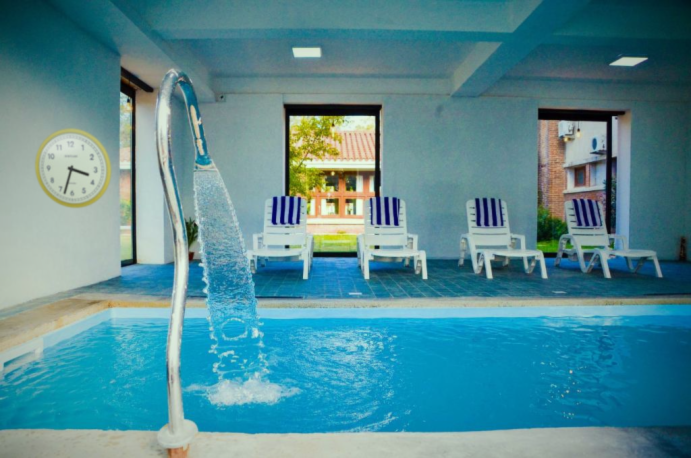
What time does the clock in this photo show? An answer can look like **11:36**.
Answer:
**3:33**
